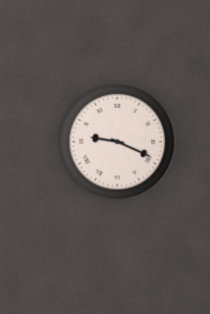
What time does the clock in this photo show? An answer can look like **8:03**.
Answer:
**9:19**
